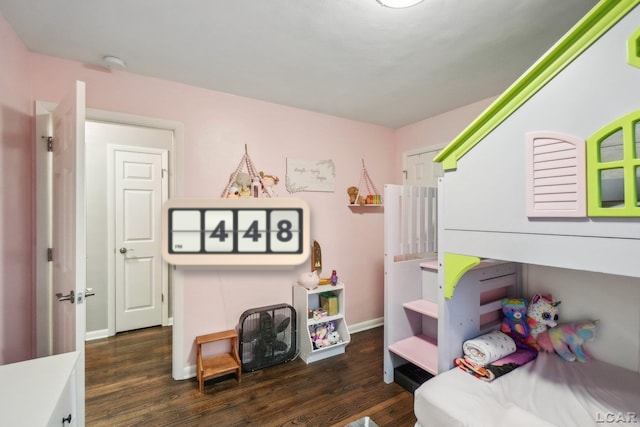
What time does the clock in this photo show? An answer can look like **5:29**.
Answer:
**4:48**
